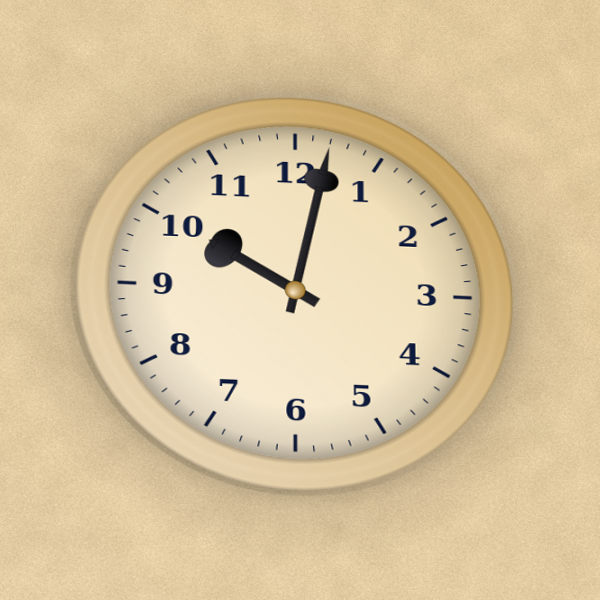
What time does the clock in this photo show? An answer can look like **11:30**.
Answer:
**10:02**
